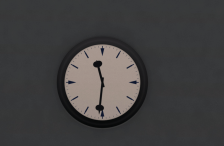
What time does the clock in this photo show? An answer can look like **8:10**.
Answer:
**11:31**
